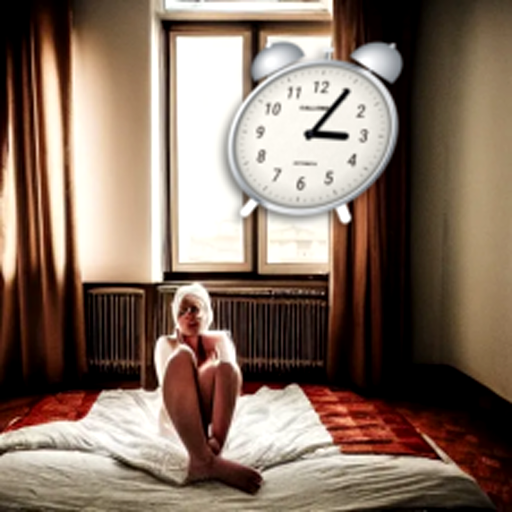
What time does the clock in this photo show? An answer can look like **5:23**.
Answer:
**3:05**
